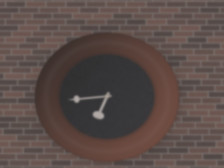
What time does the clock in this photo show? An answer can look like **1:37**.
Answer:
**6:44**
